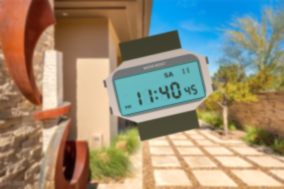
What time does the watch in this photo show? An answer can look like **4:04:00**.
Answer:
**11:40:45**
